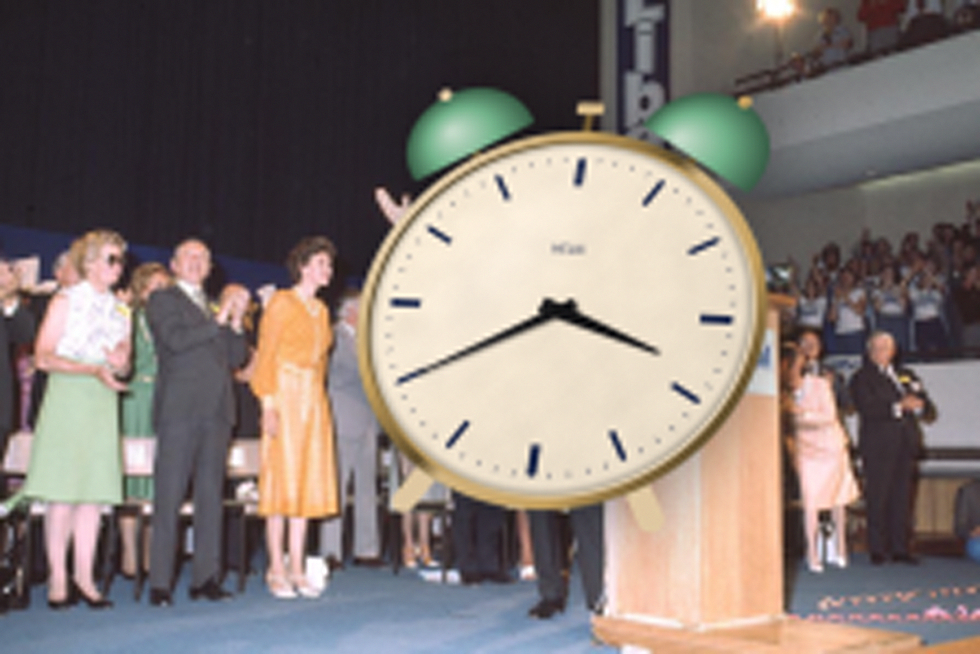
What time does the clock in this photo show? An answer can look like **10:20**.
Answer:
**3:40**
